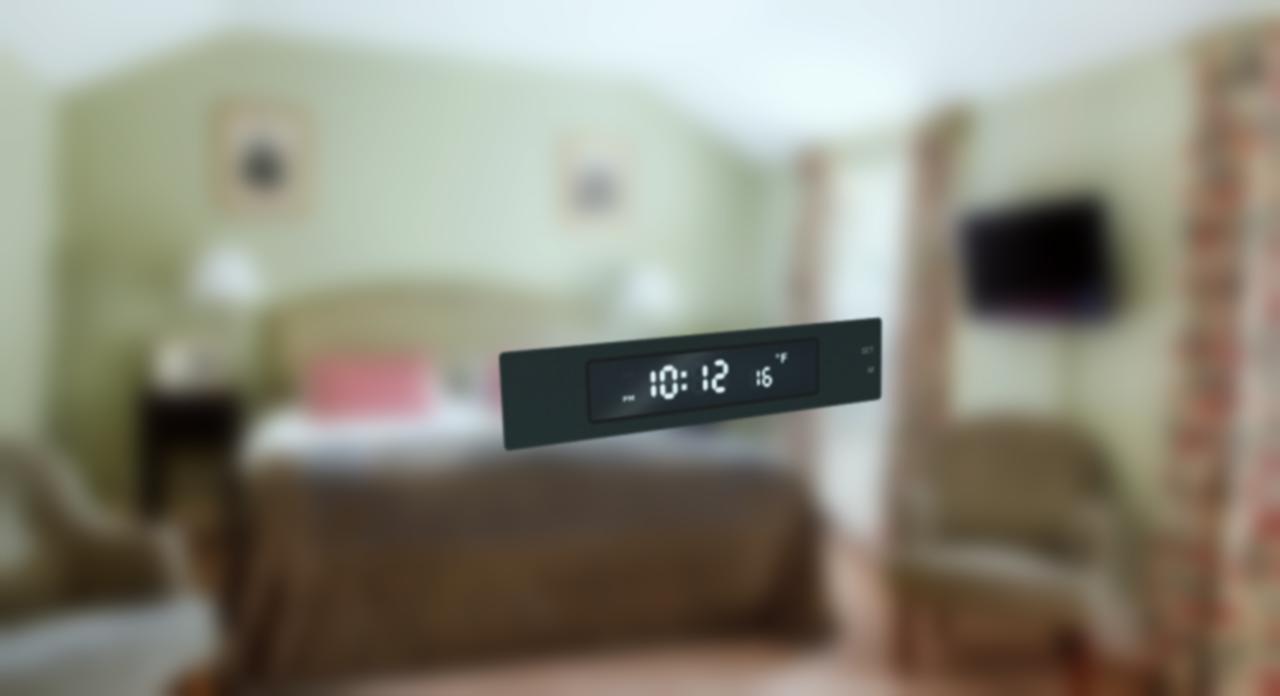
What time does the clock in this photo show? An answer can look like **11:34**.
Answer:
**10:12**
